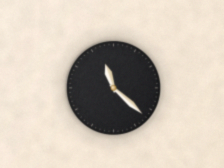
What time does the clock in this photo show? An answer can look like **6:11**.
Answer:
**11:22**
